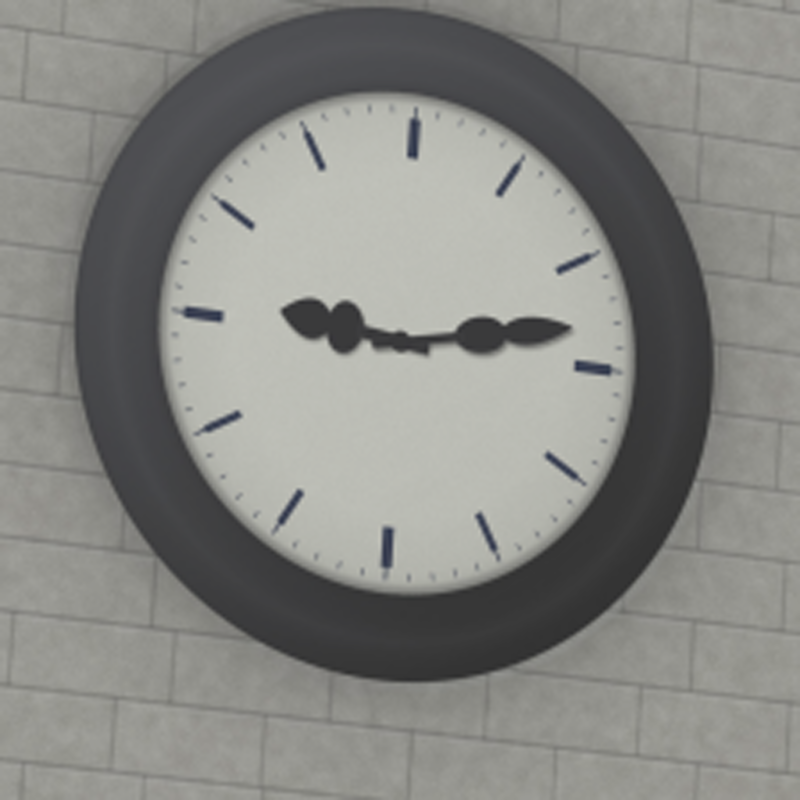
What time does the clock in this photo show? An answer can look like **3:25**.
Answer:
**9:13**
